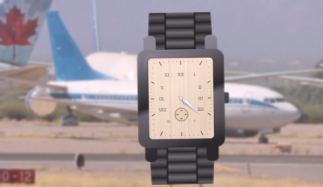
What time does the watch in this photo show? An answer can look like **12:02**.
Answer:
**4:22**
